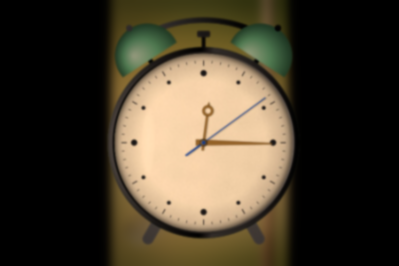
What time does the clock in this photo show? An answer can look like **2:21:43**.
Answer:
**12:15:09**
